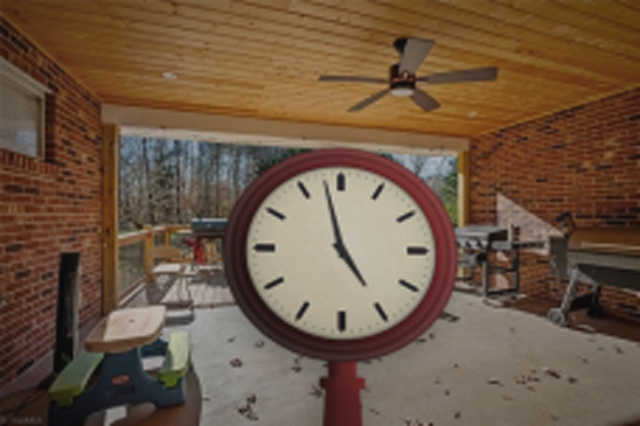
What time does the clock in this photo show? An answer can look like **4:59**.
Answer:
**4:58**
